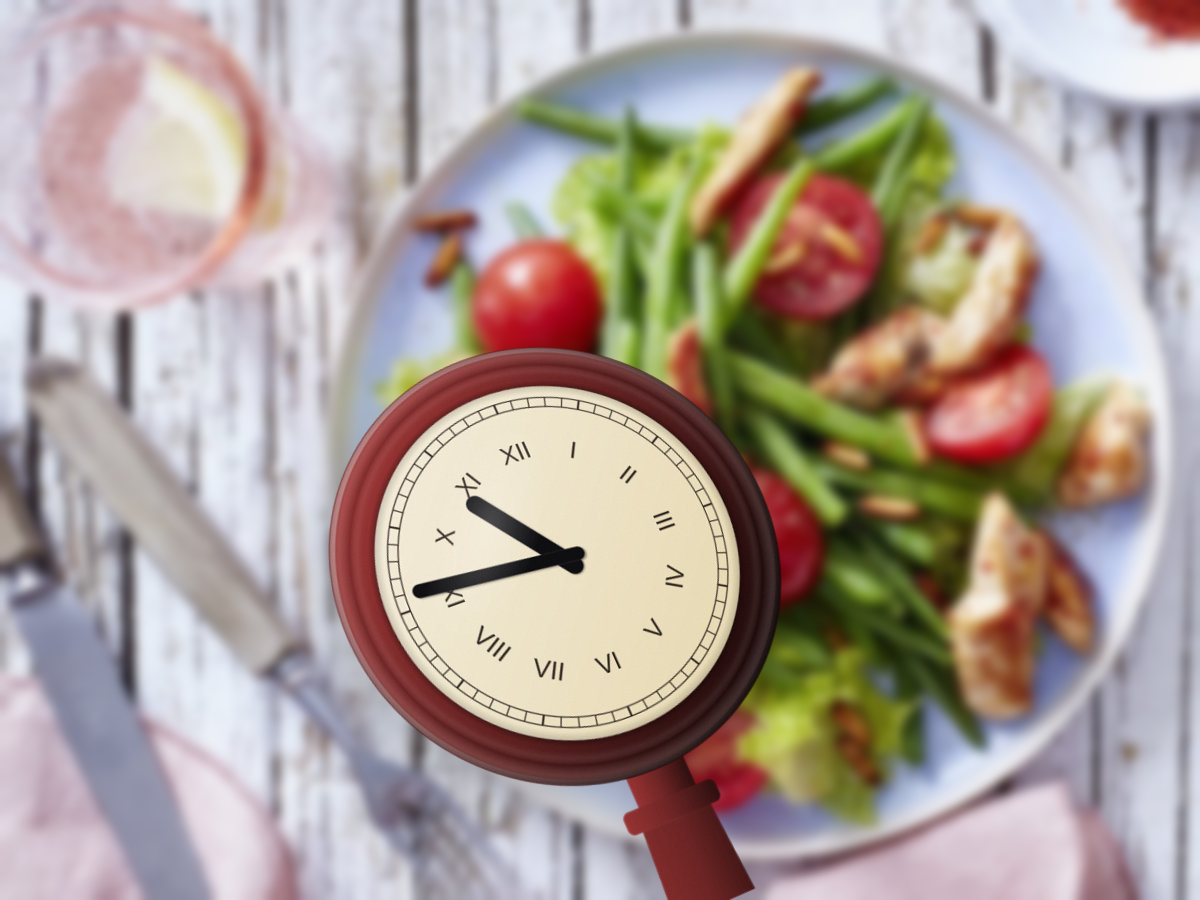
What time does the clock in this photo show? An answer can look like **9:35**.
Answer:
**10:46**
